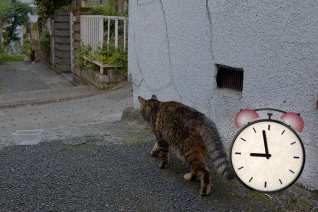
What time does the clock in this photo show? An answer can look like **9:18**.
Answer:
**8:58**
